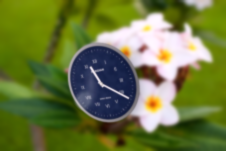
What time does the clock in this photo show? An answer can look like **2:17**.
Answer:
**11:21**
